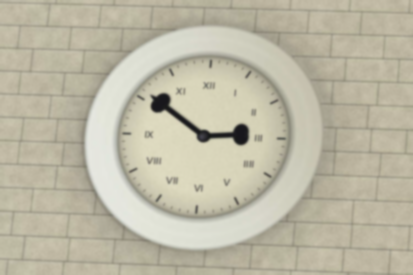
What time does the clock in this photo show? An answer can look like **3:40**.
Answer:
**2:51**
